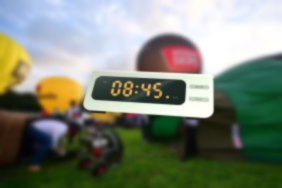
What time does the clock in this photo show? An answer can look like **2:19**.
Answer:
**8:45**
